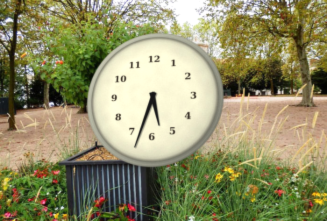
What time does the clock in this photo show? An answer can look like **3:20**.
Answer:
**5:33**
